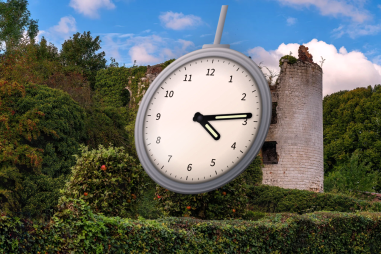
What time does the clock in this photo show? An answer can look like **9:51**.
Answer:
**4:14**
